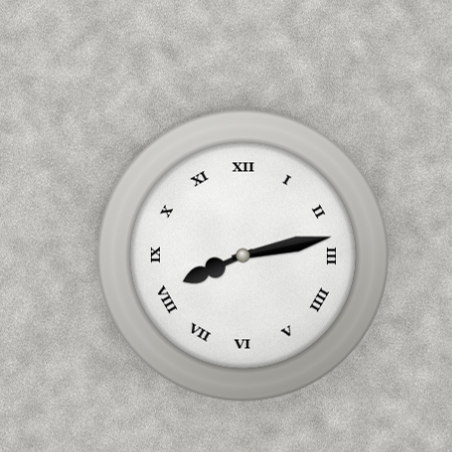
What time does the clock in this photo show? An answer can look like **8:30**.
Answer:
**8:13**
